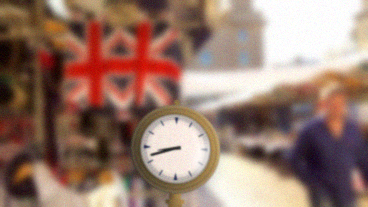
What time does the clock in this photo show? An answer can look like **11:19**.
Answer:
**8:42**
